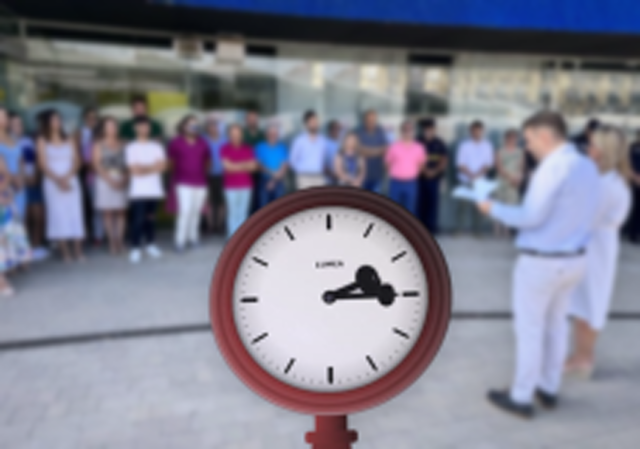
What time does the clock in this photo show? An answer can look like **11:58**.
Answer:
**2:15**
